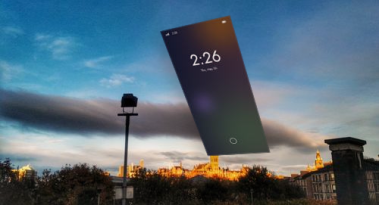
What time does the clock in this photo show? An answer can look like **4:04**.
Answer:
**2:26**
